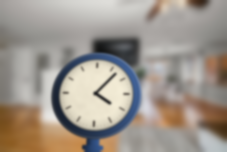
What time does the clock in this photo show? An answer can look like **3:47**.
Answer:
**4:07**
